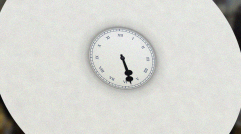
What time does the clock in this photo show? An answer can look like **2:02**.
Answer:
**5:28**
